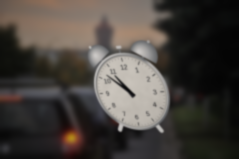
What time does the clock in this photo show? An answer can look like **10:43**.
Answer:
**10:52**
